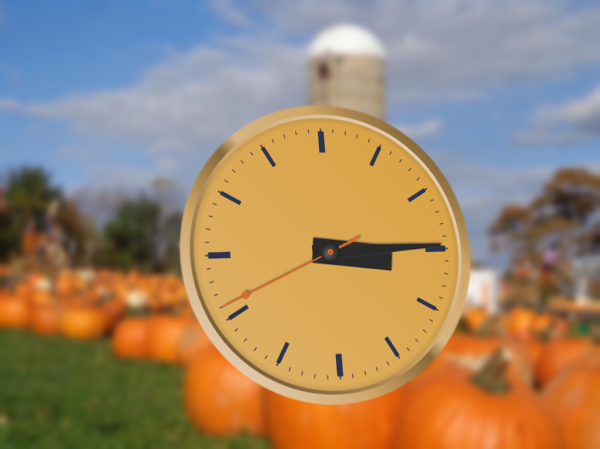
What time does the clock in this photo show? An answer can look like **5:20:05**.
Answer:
**3:14:41**
